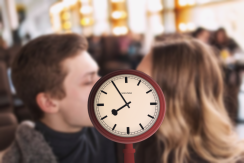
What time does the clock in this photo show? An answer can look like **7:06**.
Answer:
**7:55**
